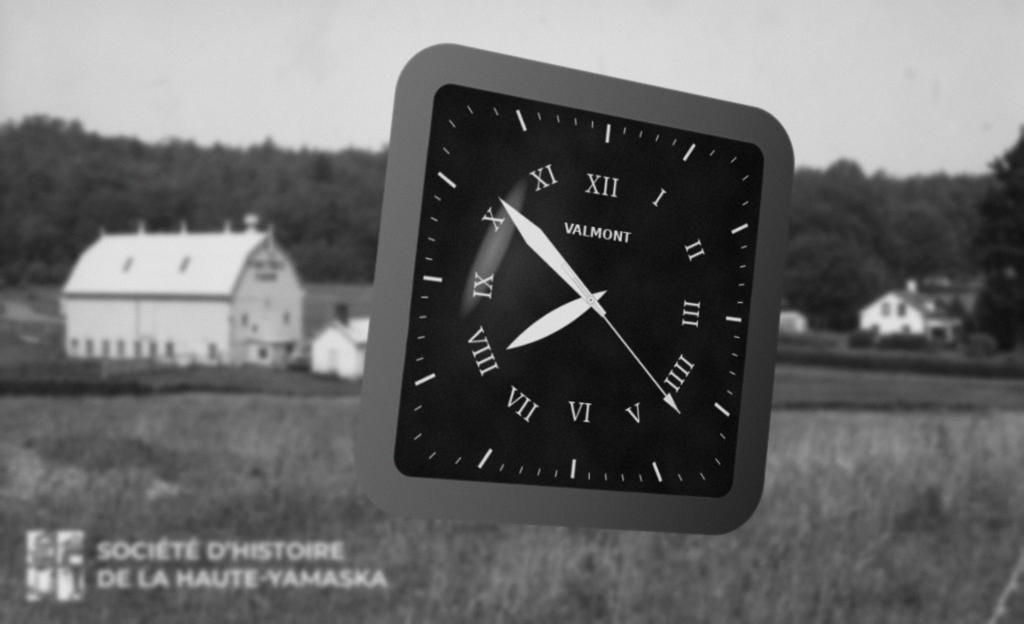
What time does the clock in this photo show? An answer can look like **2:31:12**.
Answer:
**7:51:22**
